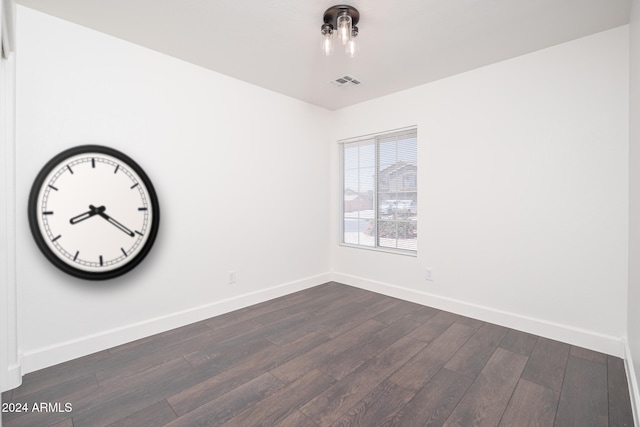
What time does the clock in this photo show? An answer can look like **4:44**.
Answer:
**8:21**
